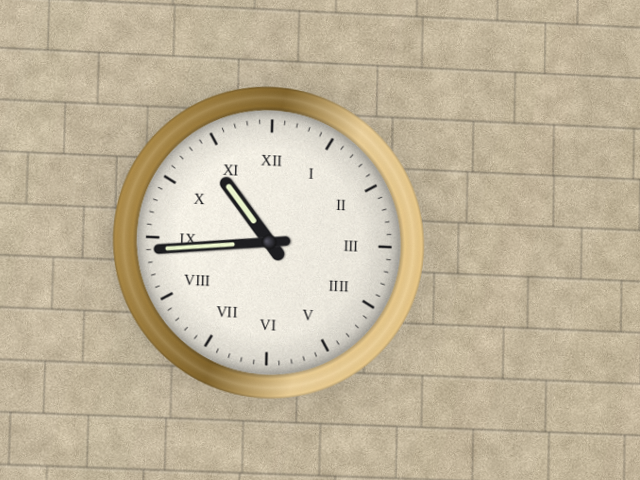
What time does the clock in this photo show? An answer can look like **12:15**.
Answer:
**10:44**
